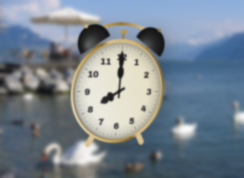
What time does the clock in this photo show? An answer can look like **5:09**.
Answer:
**8:00**
